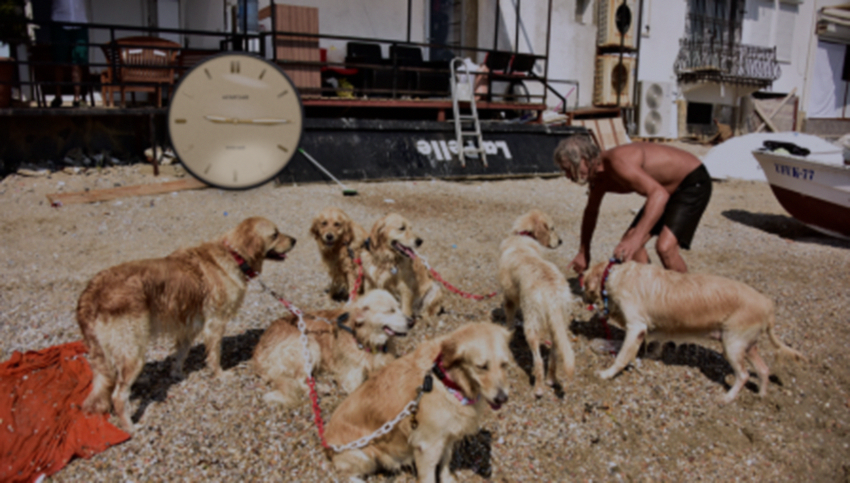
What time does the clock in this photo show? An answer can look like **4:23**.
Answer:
**9:15**
